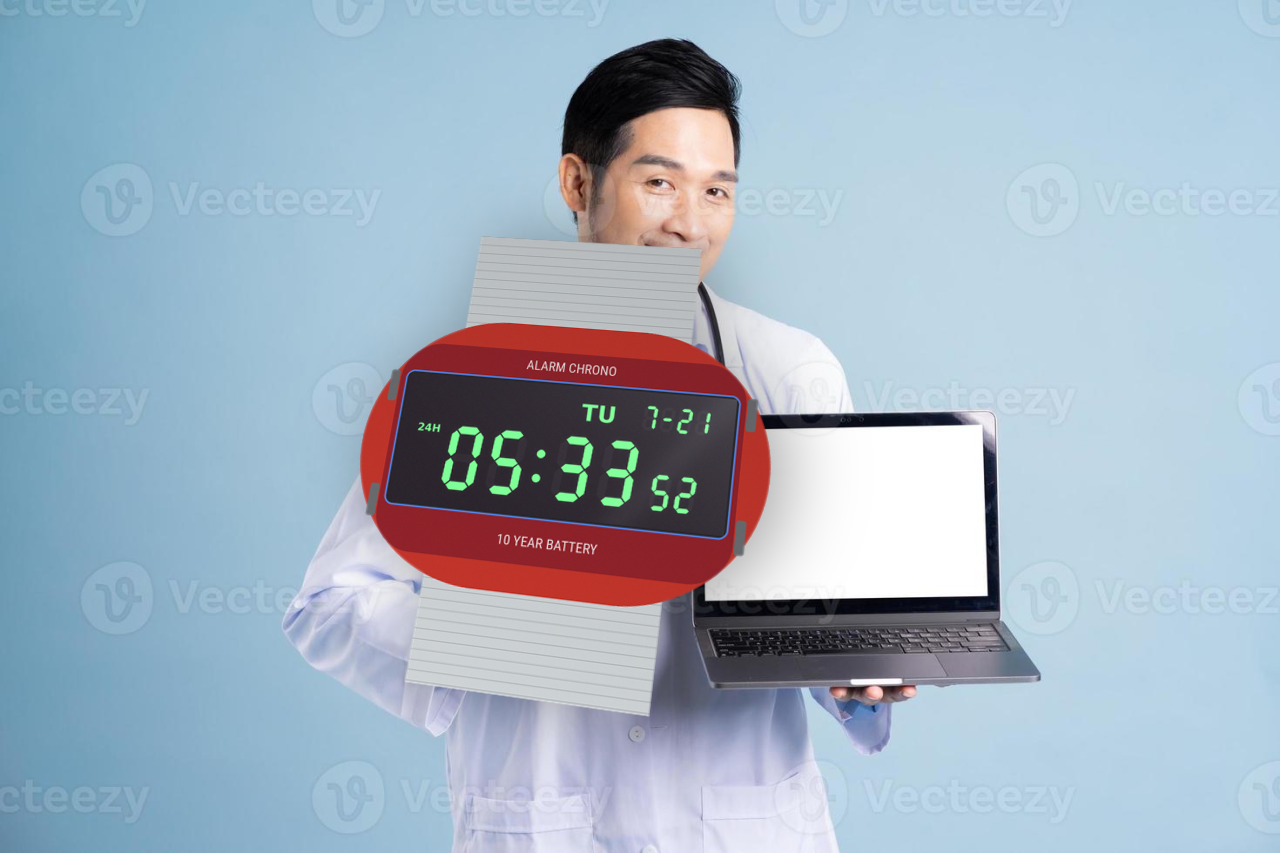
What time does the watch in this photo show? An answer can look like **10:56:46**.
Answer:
**5:33:52**
